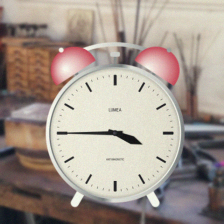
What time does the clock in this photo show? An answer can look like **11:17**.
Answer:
**3:45**
